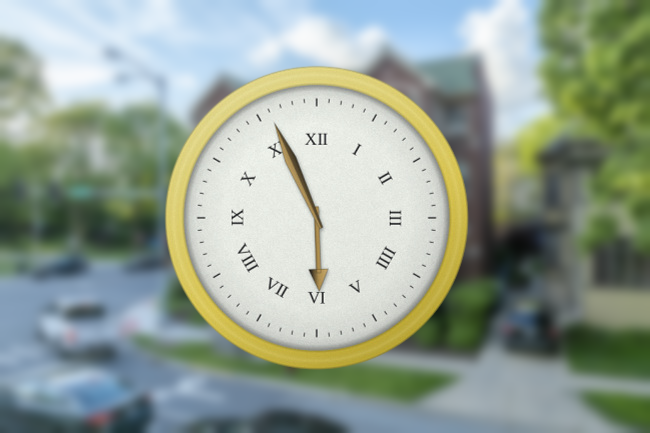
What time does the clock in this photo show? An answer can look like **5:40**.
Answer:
**5:56**
